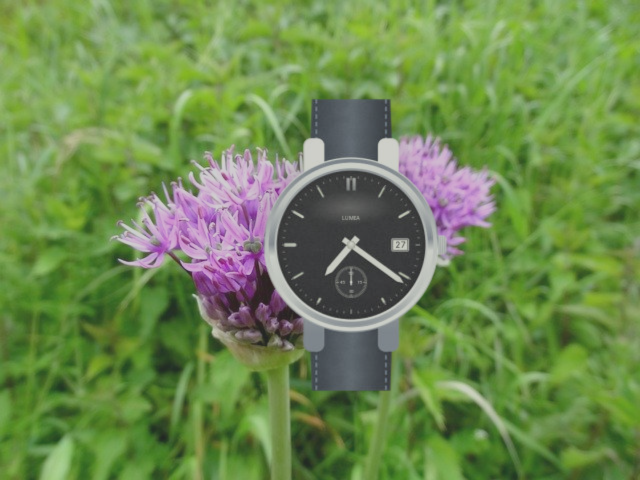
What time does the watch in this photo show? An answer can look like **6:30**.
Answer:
**7:21**
